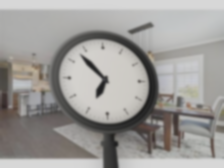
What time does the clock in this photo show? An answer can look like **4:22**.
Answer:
**6:53**
